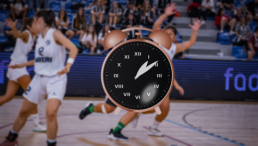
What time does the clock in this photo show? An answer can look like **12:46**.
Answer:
**1:09**
